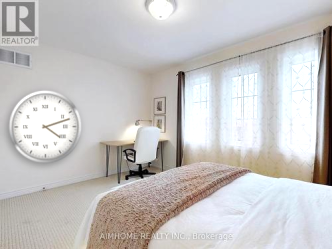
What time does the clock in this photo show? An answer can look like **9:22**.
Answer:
**4:12**
